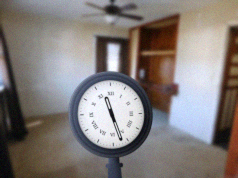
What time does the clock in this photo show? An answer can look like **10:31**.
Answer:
**11:27**
